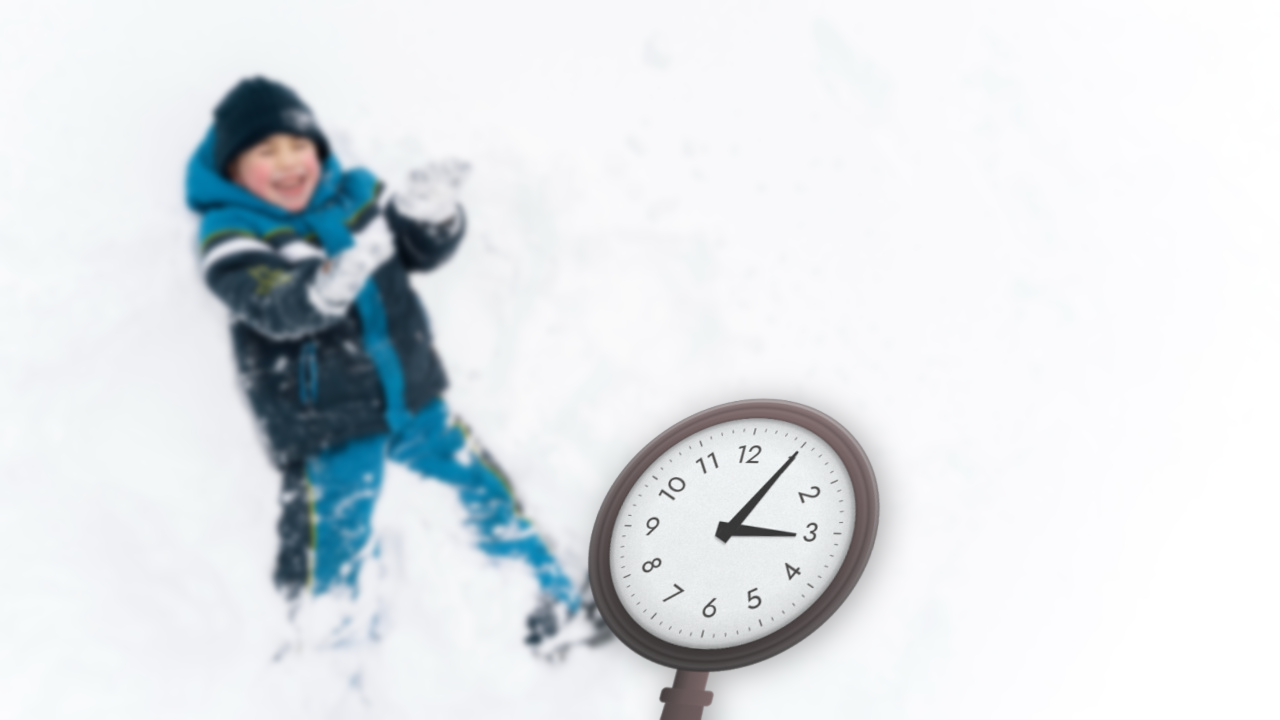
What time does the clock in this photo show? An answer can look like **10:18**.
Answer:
**3:05**
